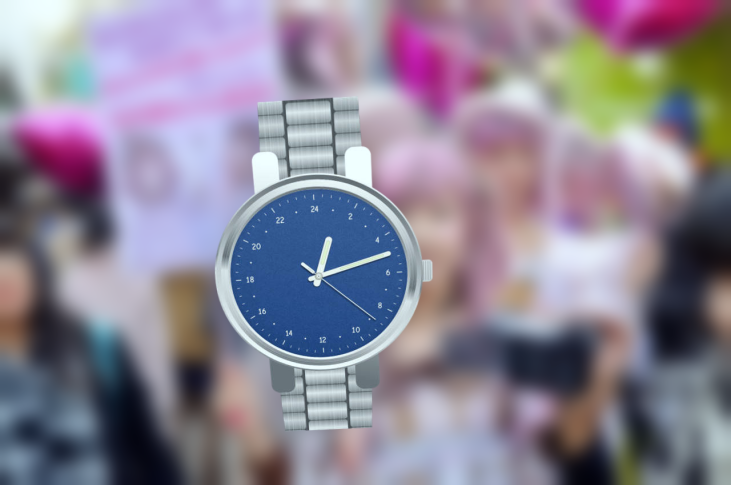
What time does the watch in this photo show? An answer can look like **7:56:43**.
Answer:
**1:12:22**
